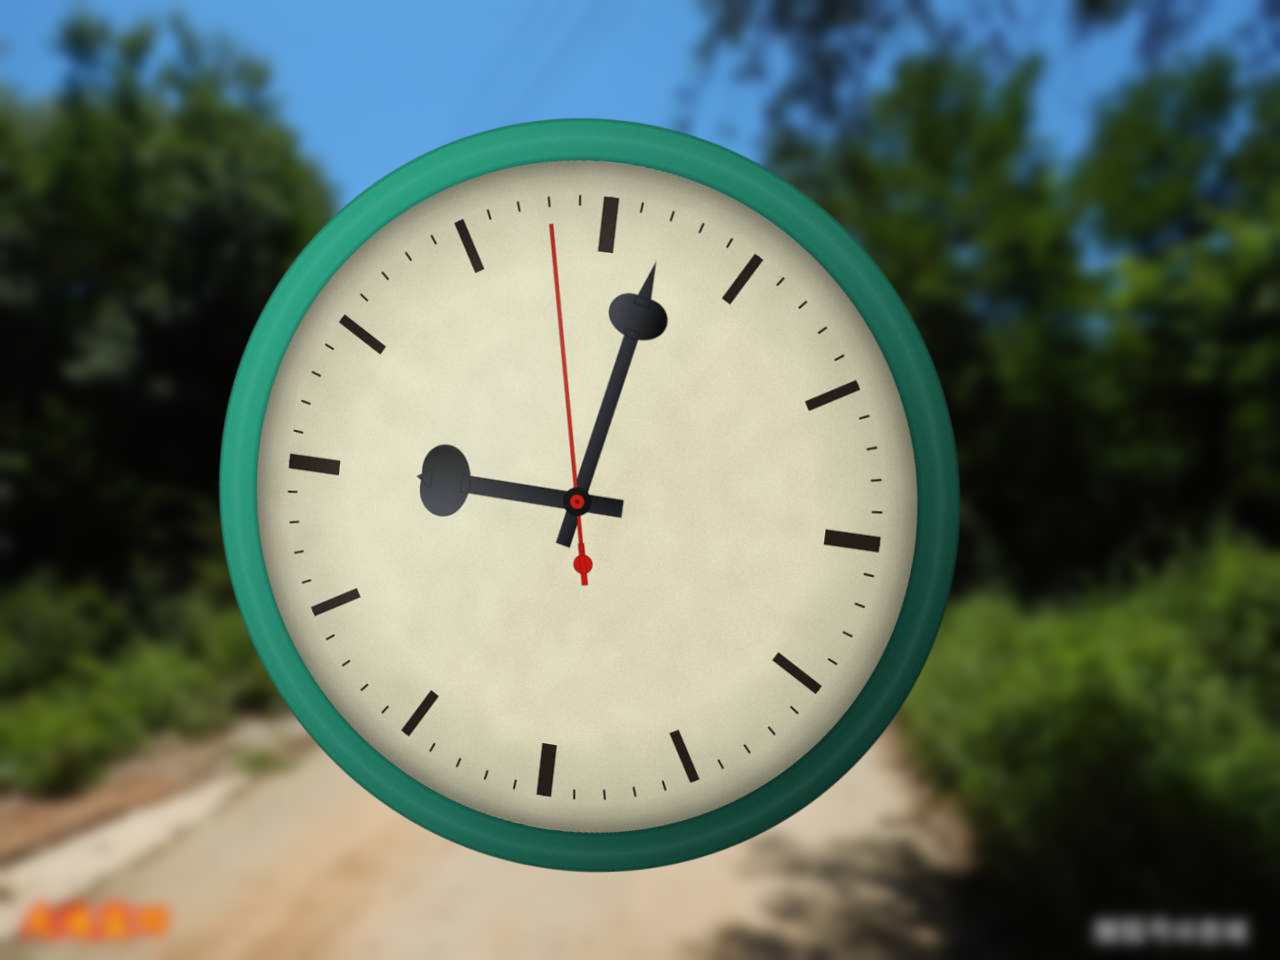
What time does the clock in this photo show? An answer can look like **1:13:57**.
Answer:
**9:01:58**
